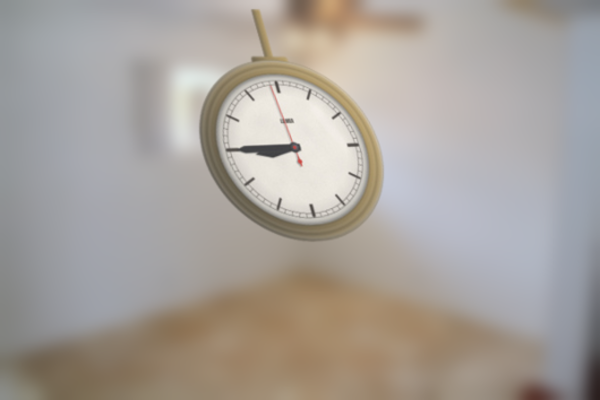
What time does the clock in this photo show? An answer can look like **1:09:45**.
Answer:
**8:44:59**
